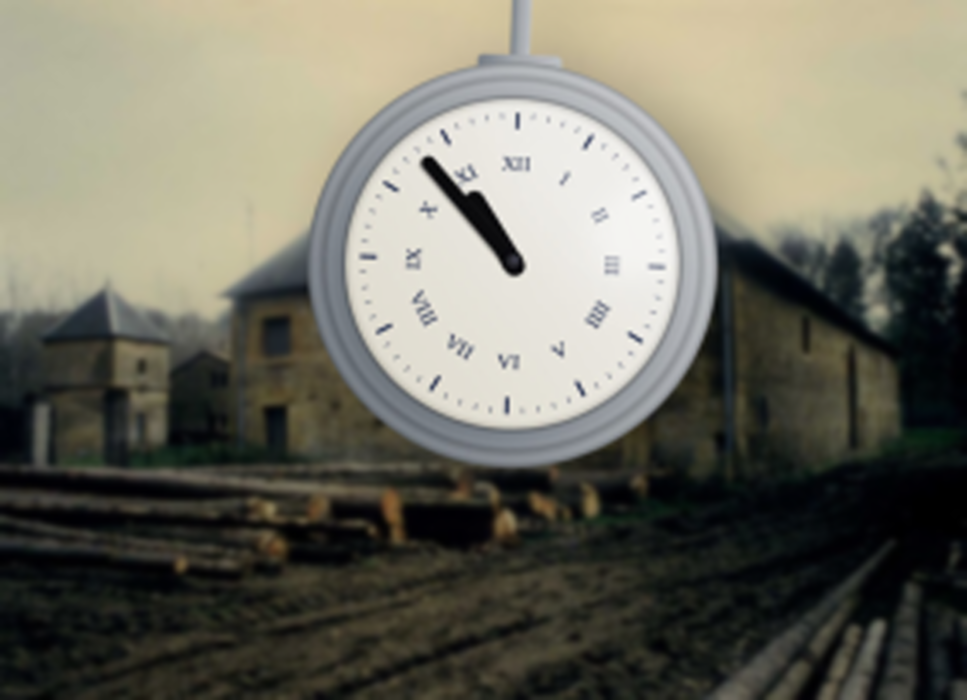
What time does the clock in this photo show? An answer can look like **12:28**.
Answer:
**10:53**
